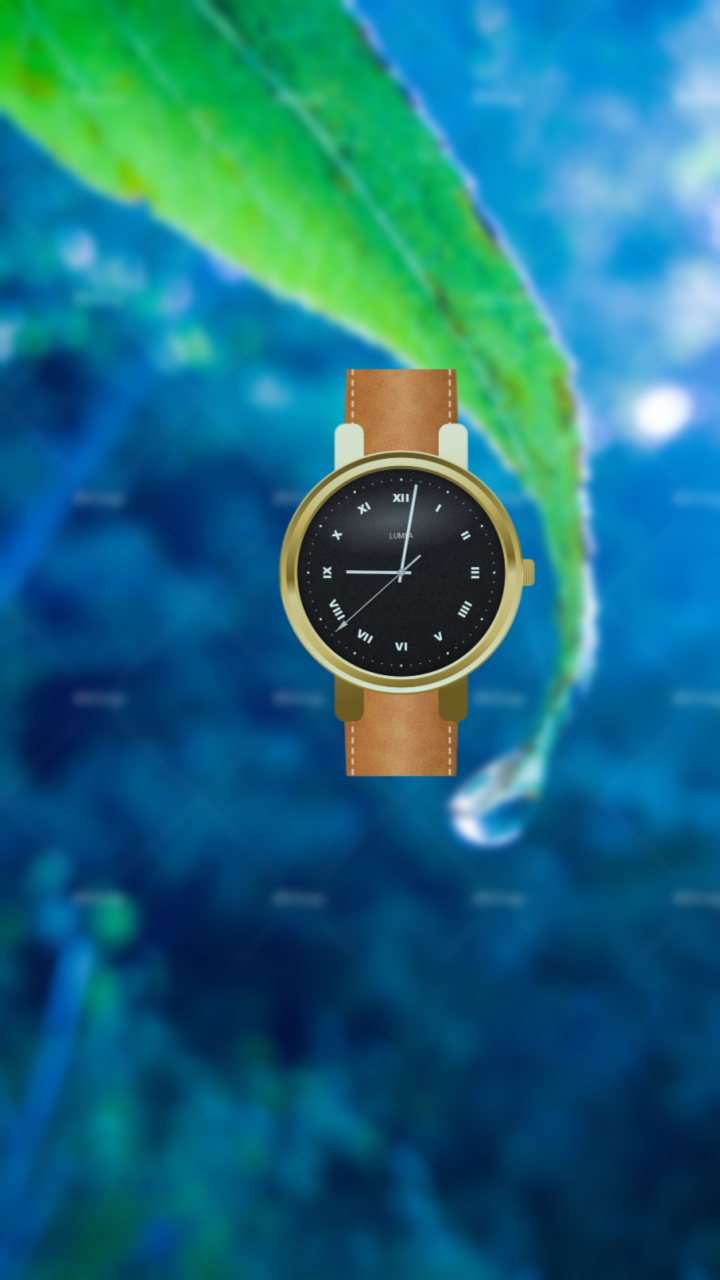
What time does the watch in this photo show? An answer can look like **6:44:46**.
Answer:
**9:01:38**
